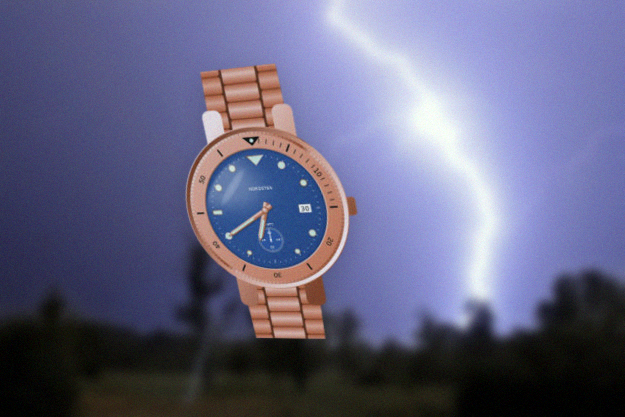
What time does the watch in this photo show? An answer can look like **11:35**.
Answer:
**6:40**
